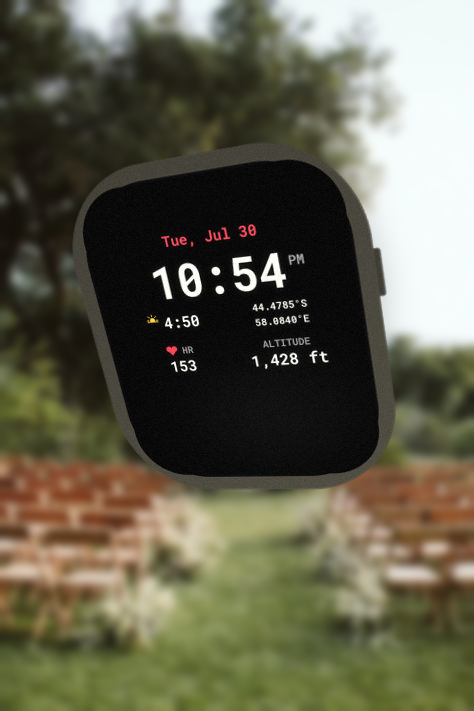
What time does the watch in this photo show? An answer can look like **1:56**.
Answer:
**10:54**
